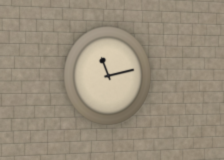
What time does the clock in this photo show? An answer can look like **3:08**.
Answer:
**11:13**
